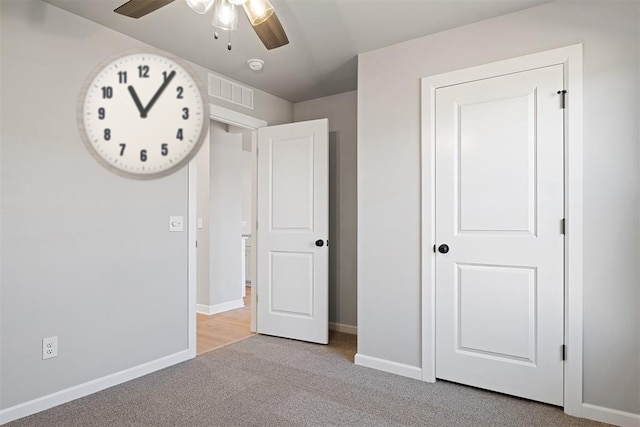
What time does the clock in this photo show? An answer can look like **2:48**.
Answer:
**11:06**
